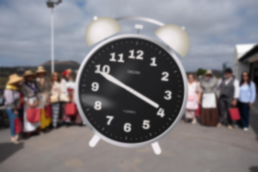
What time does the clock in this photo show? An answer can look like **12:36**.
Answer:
**3:49**
